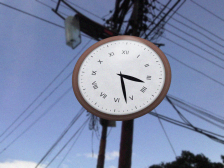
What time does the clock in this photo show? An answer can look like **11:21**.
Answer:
**3:27**
